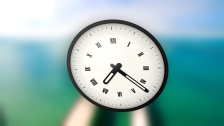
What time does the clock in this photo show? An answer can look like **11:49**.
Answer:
**7:22**
